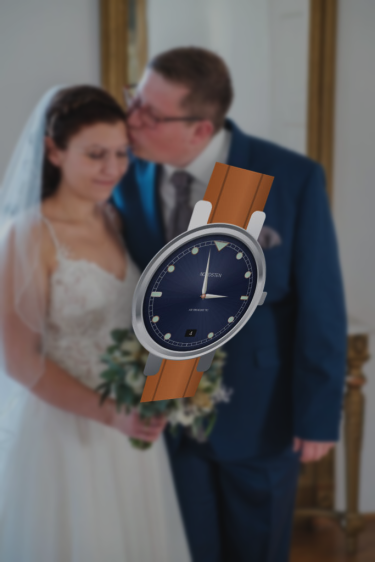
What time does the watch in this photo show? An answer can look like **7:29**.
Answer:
**2:58**
